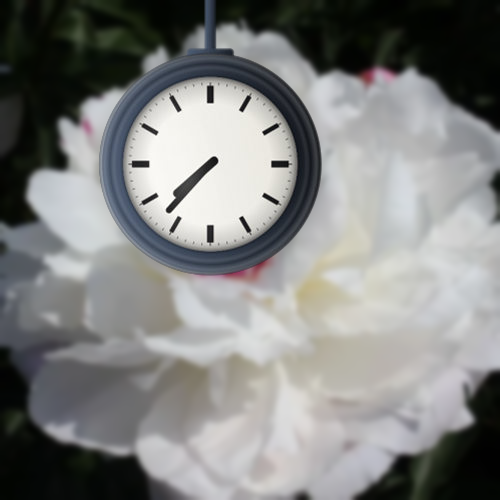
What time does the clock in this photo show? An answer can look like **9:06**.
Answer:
**7:37**
